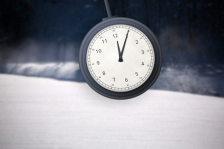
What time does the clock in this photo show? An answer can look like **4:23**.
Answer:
**12:05**
